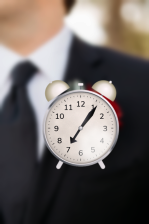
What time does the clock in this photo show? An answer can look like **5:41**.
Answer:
**7:06**
